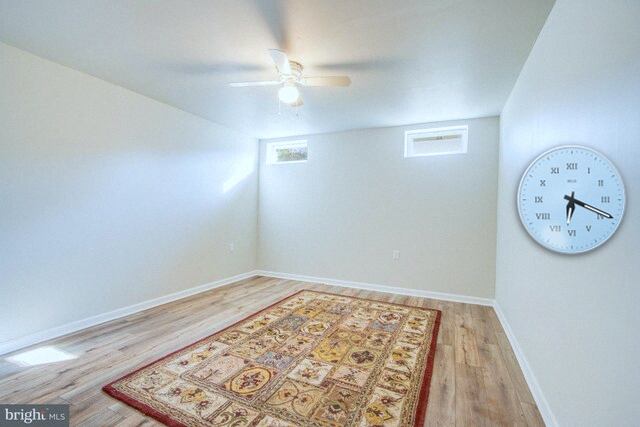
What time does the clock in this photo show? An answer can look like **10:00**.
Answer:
**6:19**
